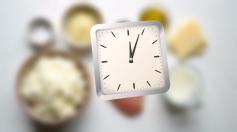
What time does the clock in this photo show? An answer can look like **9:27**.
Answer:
**12:04**
